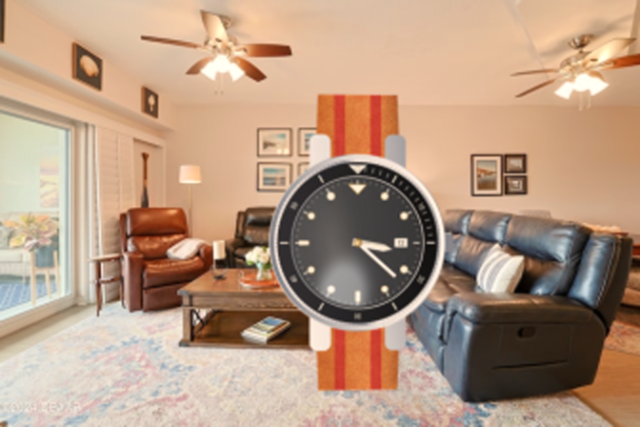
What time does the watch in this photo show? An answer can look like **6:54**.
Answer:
**3:22**
